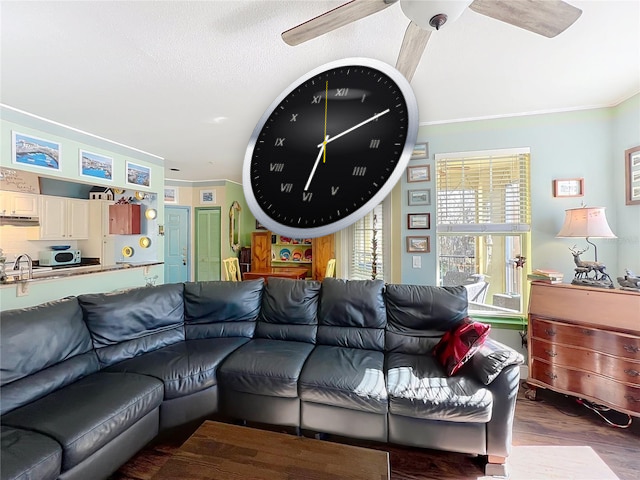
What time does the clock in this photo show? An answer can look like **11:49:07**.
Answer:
**6:09:57**
